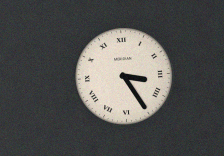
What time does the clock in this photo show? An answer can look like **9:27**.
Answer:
**3:25**
